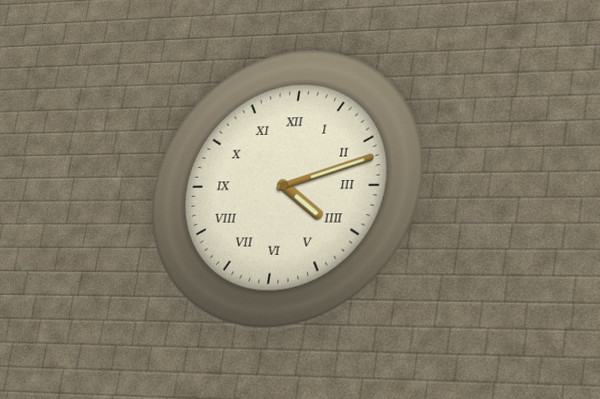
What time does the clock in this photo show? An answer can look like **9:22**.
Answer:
**4:12**
